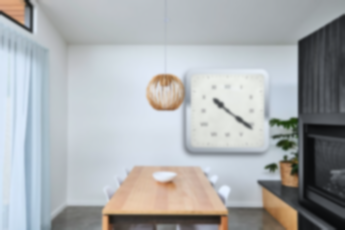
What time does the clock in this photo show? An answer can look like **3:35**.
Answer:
**10:21**
